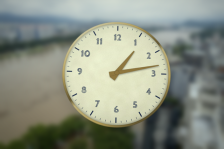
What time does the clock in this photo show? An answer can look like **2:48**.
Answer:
**1:13**
